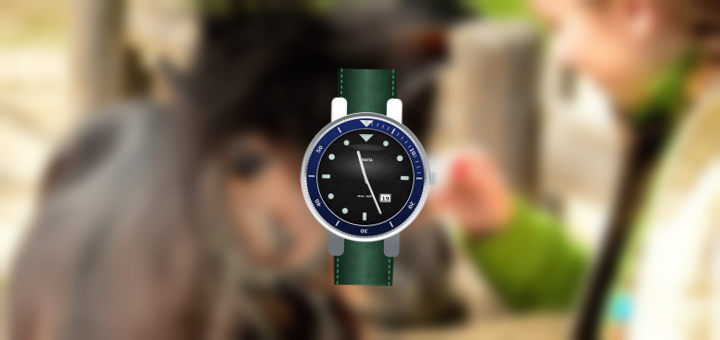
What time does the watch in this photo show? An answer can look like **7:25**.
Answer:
**11:26**
